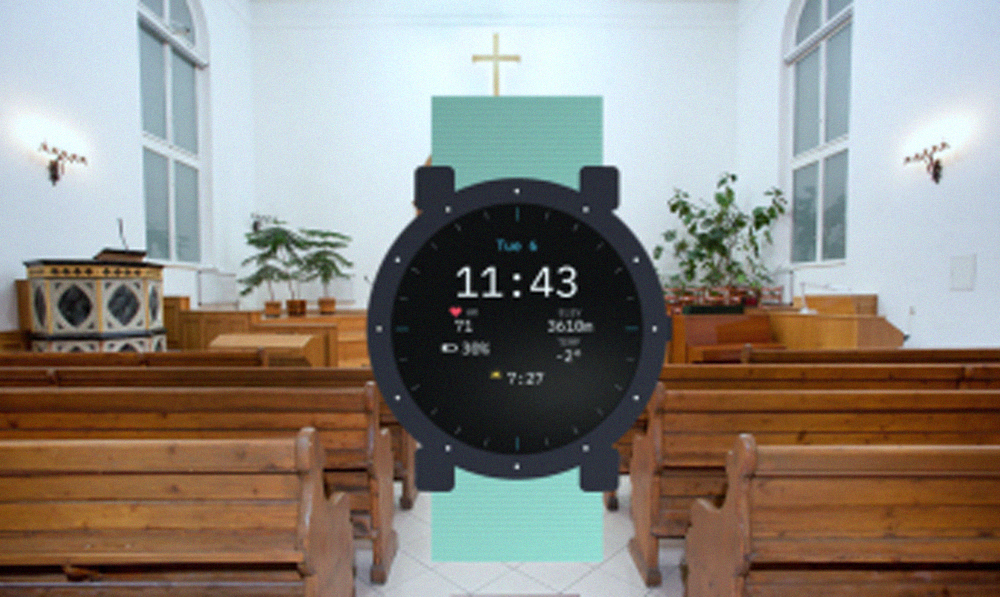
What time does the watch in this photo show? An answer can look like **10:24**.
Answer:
**11:43**
